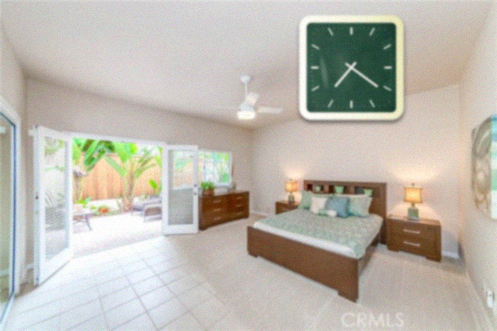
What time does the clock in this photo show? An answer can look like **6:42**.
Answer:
**7:21**
